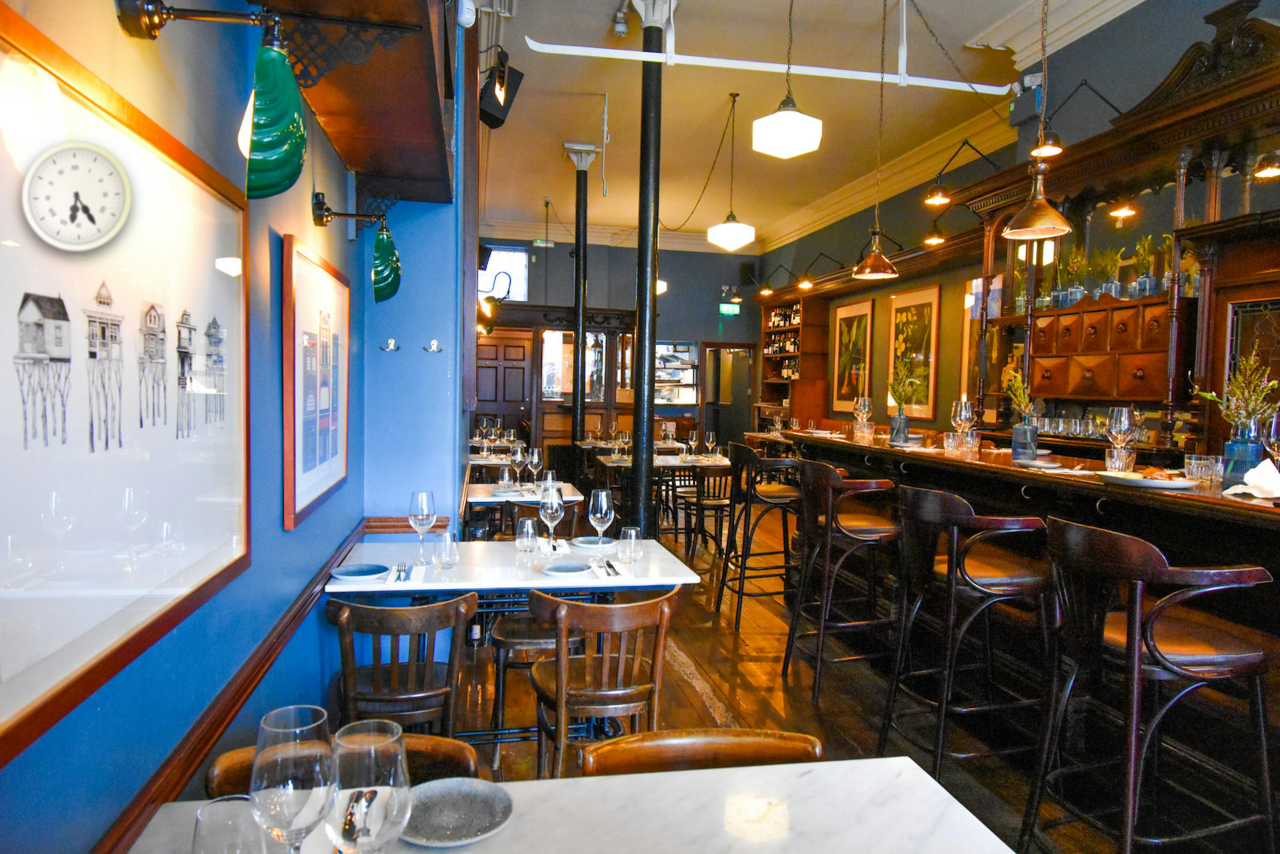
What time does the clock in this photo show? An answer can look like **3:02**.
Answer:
**6:25**
